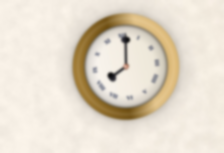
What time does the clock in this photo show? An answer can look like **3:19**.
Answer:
**8:01**
